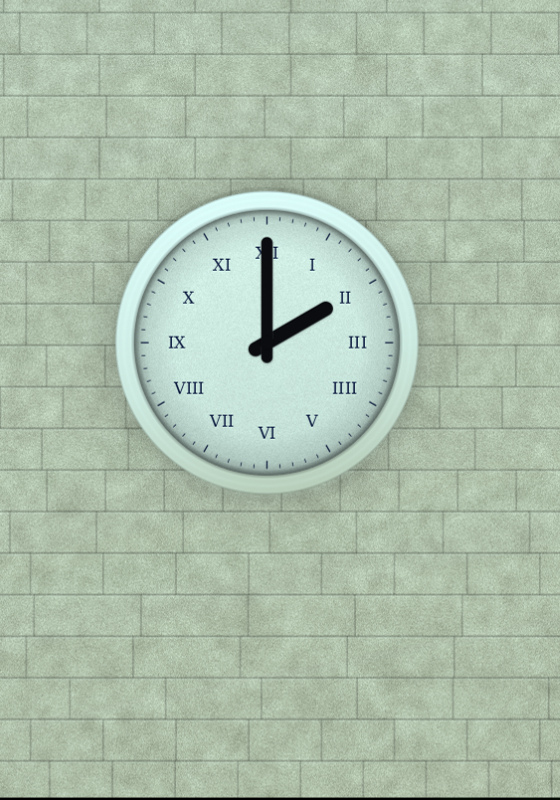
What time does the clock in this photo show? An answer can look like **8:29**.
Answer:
**2:00**
